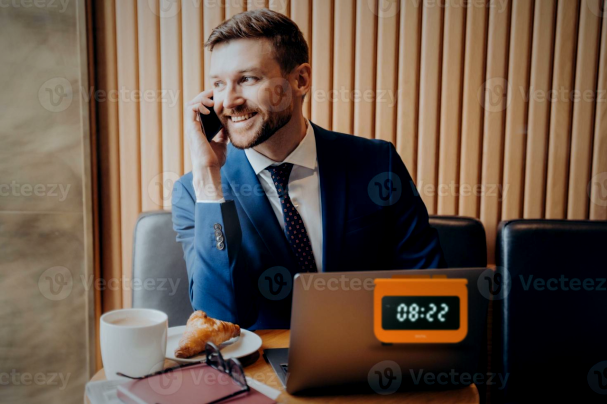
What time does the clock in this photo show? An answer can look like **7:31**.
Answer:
**8:22**
